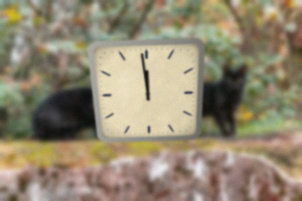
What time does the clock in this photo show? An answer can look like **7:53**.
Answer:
**11:59**
